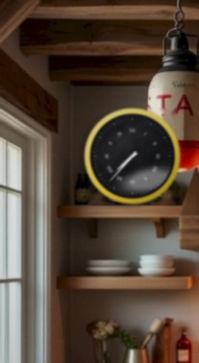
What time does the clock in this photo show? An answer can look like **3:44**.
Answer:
**7:37**
